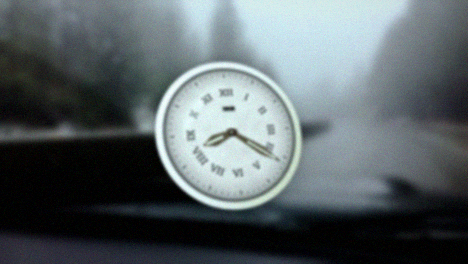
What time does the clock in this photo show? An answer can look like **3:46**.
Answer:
**8:21**
